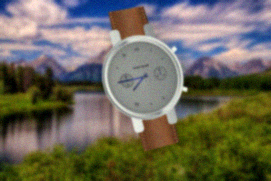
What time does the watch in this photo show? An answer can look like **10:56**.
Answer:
**7:45**
